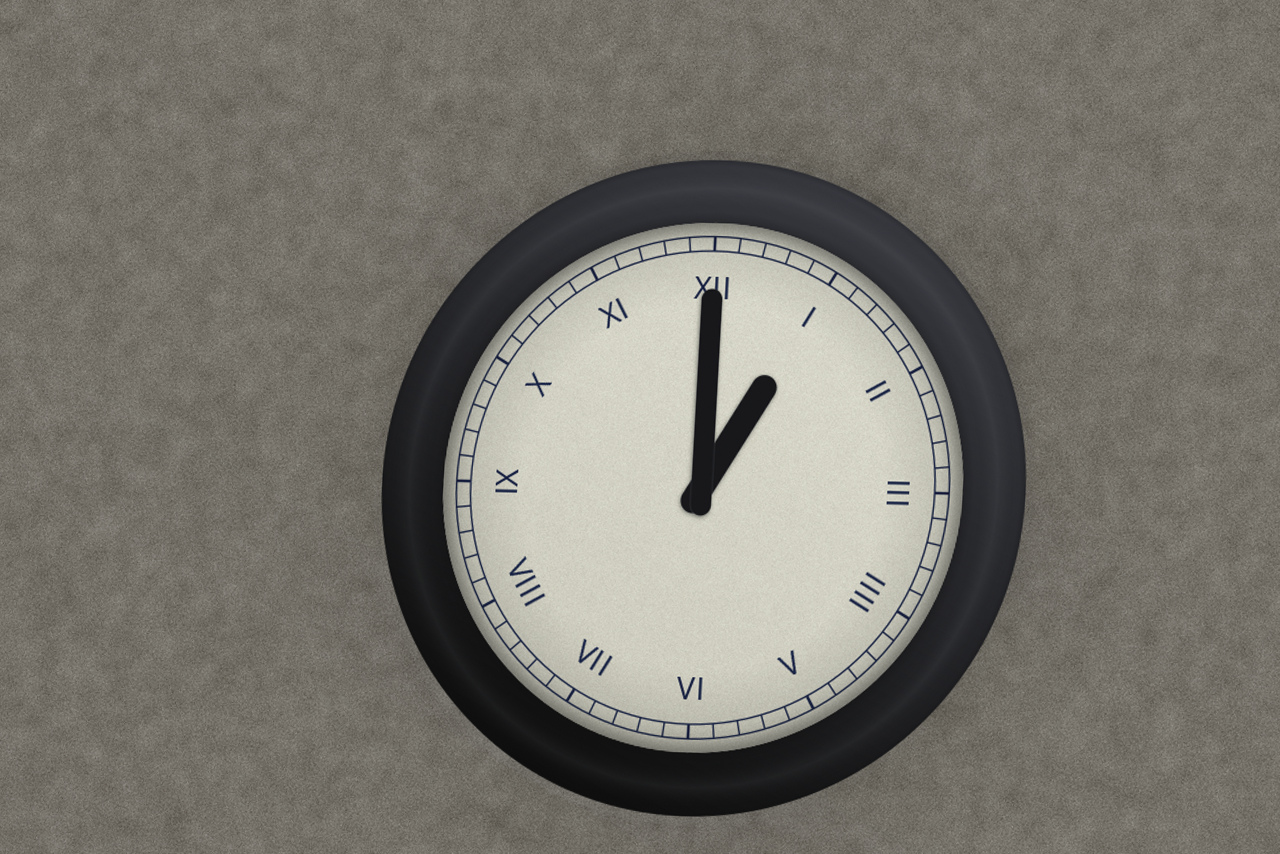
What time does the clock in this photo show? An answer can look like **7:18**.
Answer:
**1:00**
